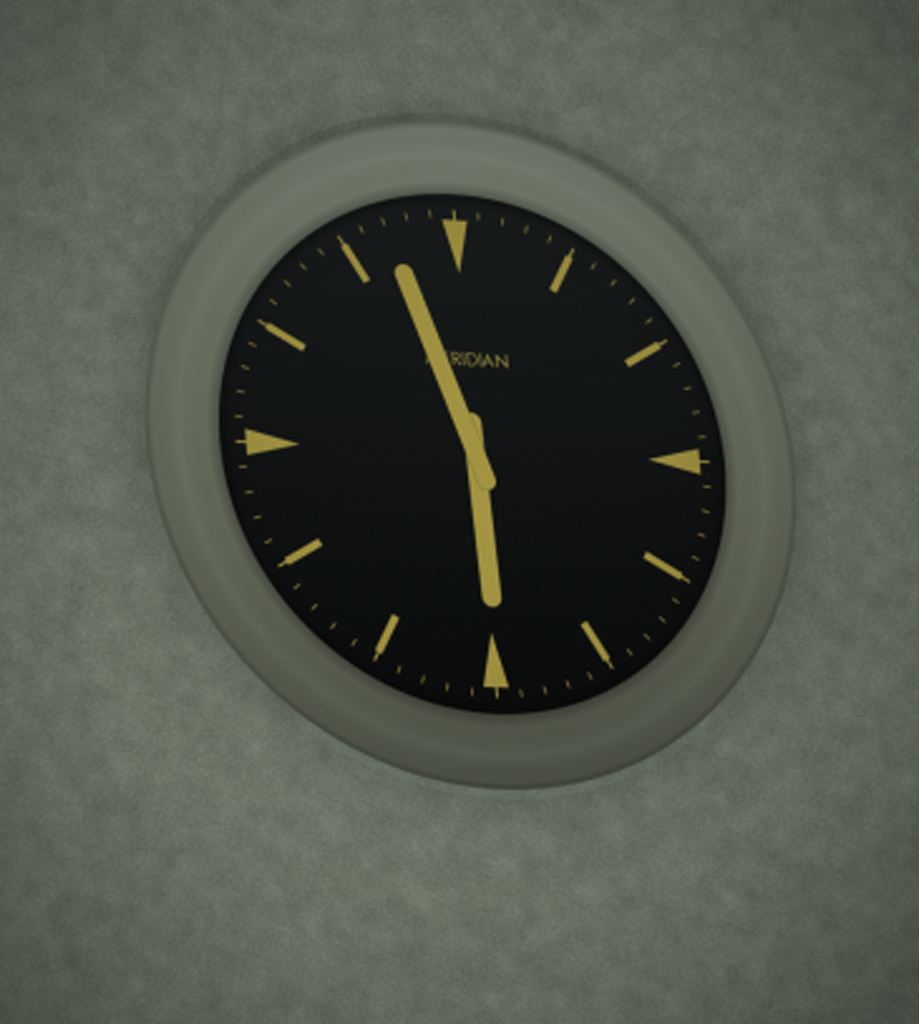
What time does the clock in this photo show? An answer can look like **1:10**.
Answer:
**5:57**
